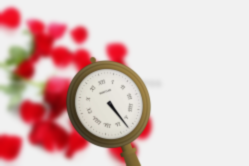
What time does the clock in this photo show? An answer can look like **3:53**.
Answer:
**5:27**
